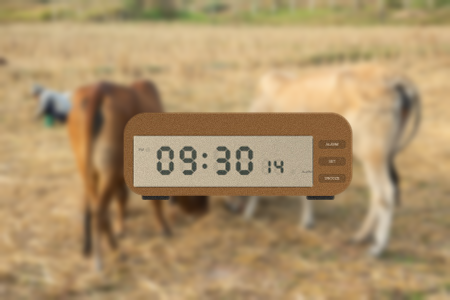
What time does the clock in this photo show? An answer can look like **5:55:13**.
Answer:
**9:30:14**
